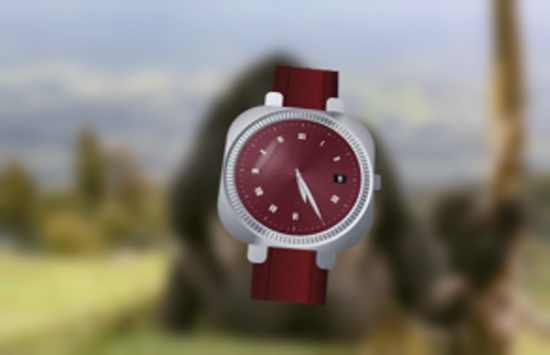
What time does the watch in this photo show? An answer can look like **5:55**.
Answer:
**5:25**
